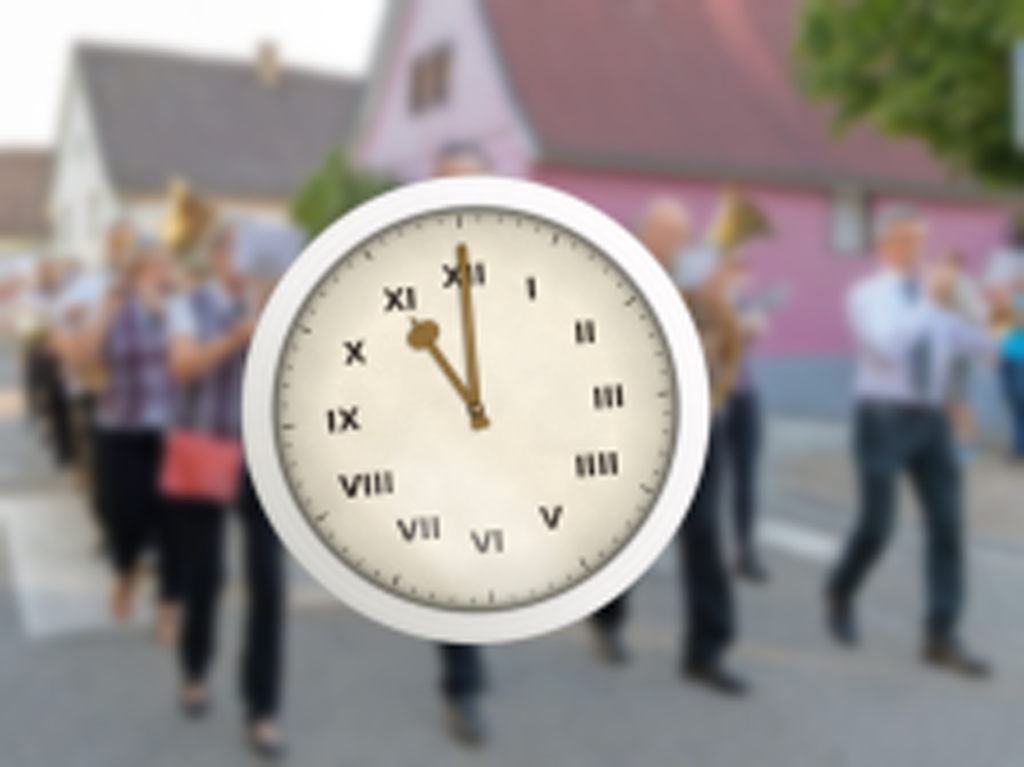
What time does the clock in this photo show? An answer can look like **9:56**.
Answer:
**11:00**
